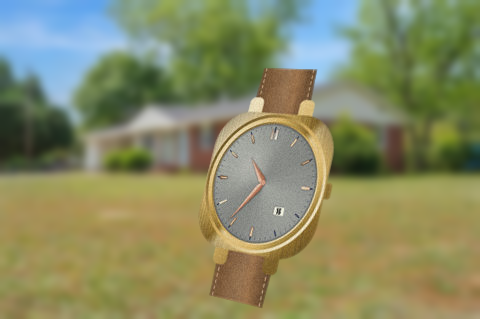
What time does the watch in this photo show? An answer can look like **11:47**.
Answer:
**10:36**
